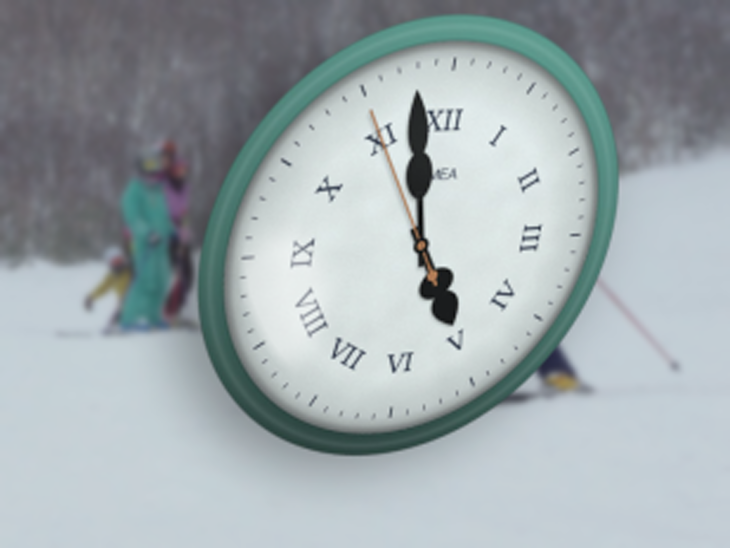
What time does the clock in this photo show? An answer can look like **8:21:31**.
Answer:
**4:57:55**
